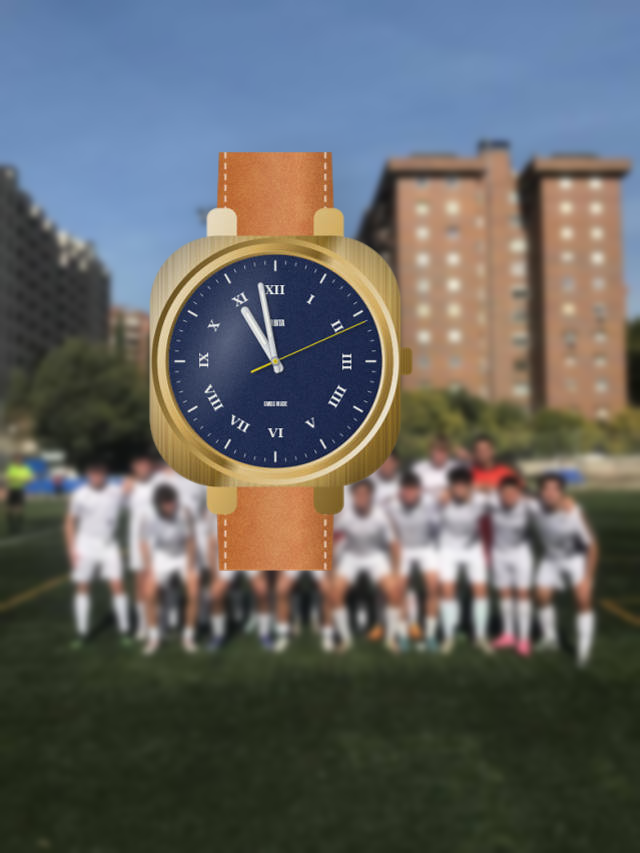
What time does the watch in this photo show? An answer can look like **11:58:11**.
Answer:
**10:58:11**
